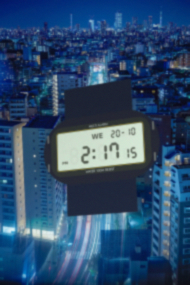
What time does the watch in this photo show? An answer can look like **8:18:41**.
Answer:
**2:17:15**
